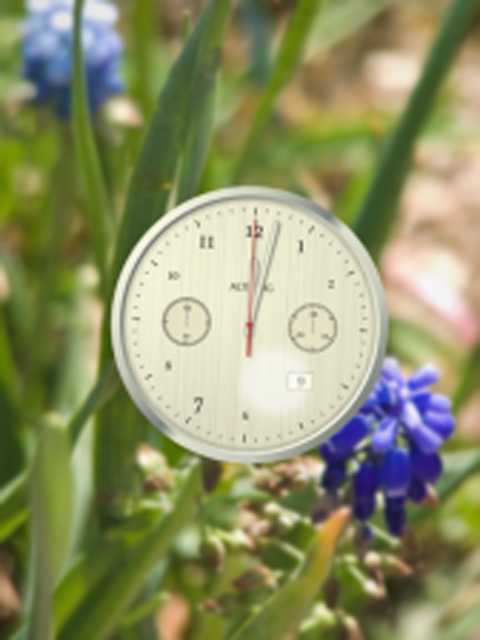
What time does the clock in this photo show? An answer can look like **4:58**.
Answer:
**12:02**
